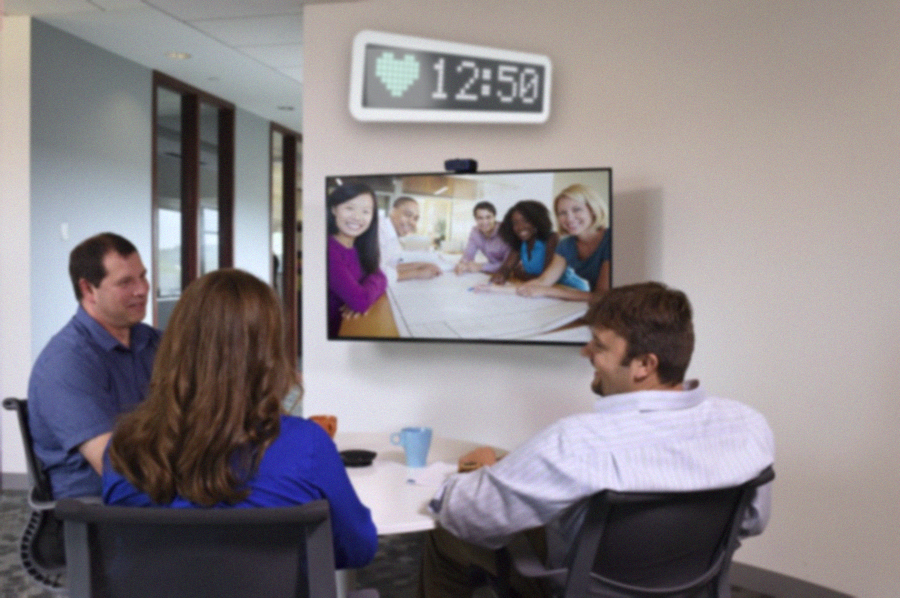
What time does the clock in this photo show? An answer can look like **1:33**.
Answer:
**12:50**
